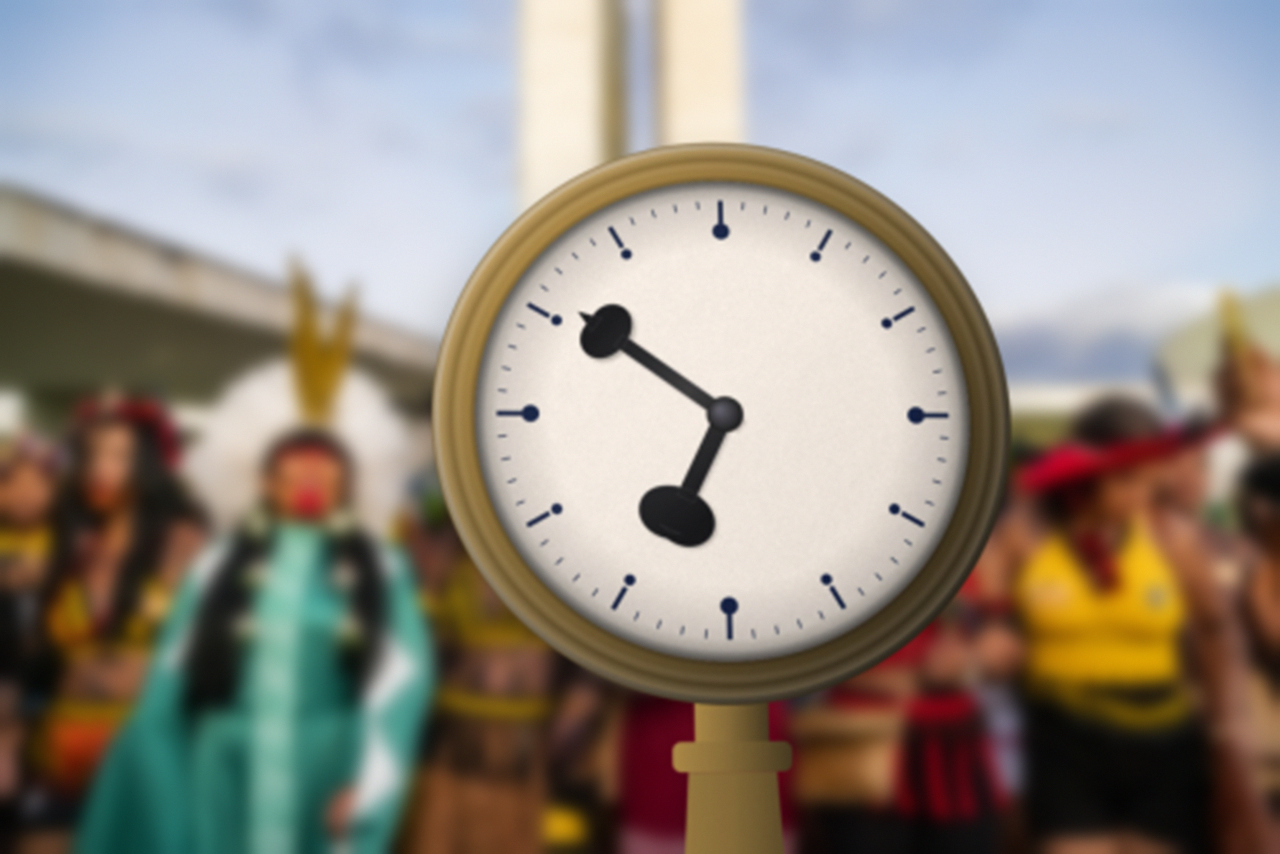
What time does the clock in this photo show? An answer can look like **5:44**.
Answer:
**6:51**
